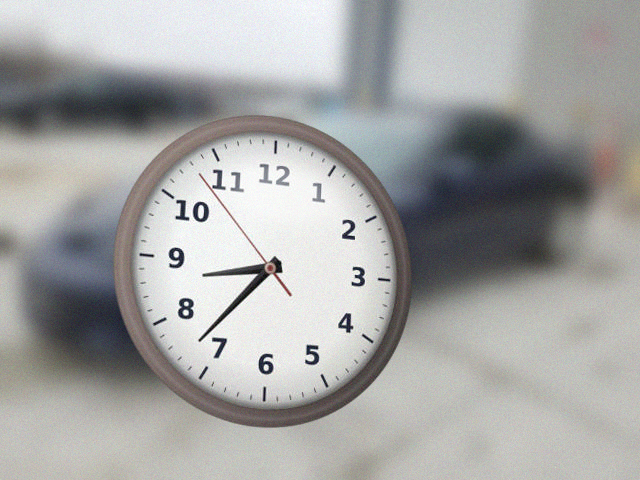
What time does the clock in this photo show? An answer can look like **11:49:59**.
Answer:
**8:36:53**
